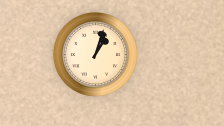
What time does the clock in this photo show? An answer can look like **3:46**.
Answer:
**1:03**
